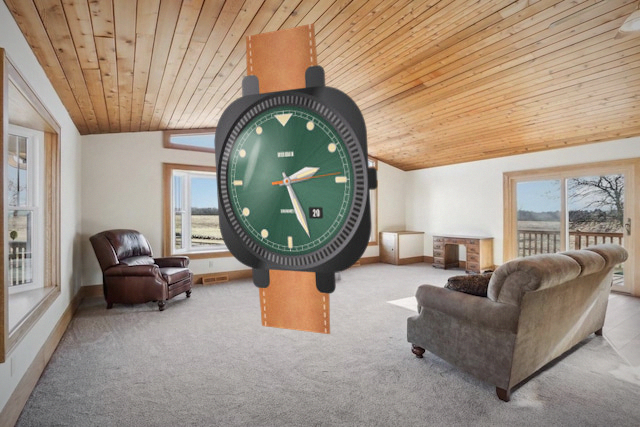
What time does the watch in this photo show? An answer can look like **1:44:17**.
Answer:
**2:26:14**
